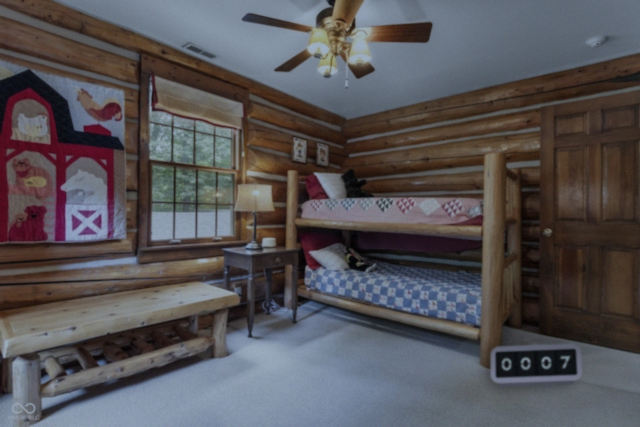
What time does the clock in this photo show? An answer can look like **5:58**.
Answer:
**0:07**
